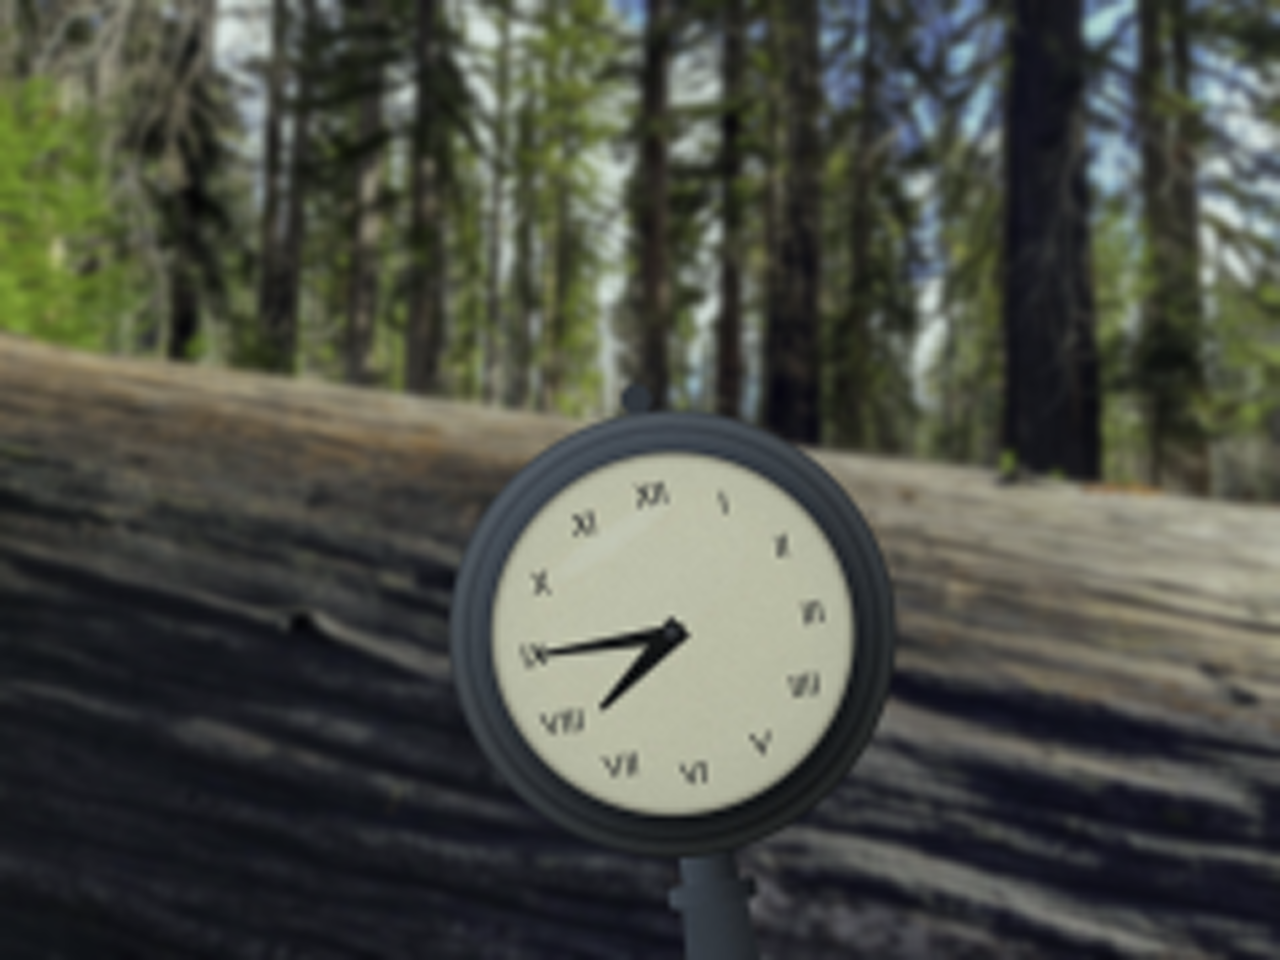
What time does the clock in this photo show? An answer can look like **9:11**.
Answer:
**7:45**
